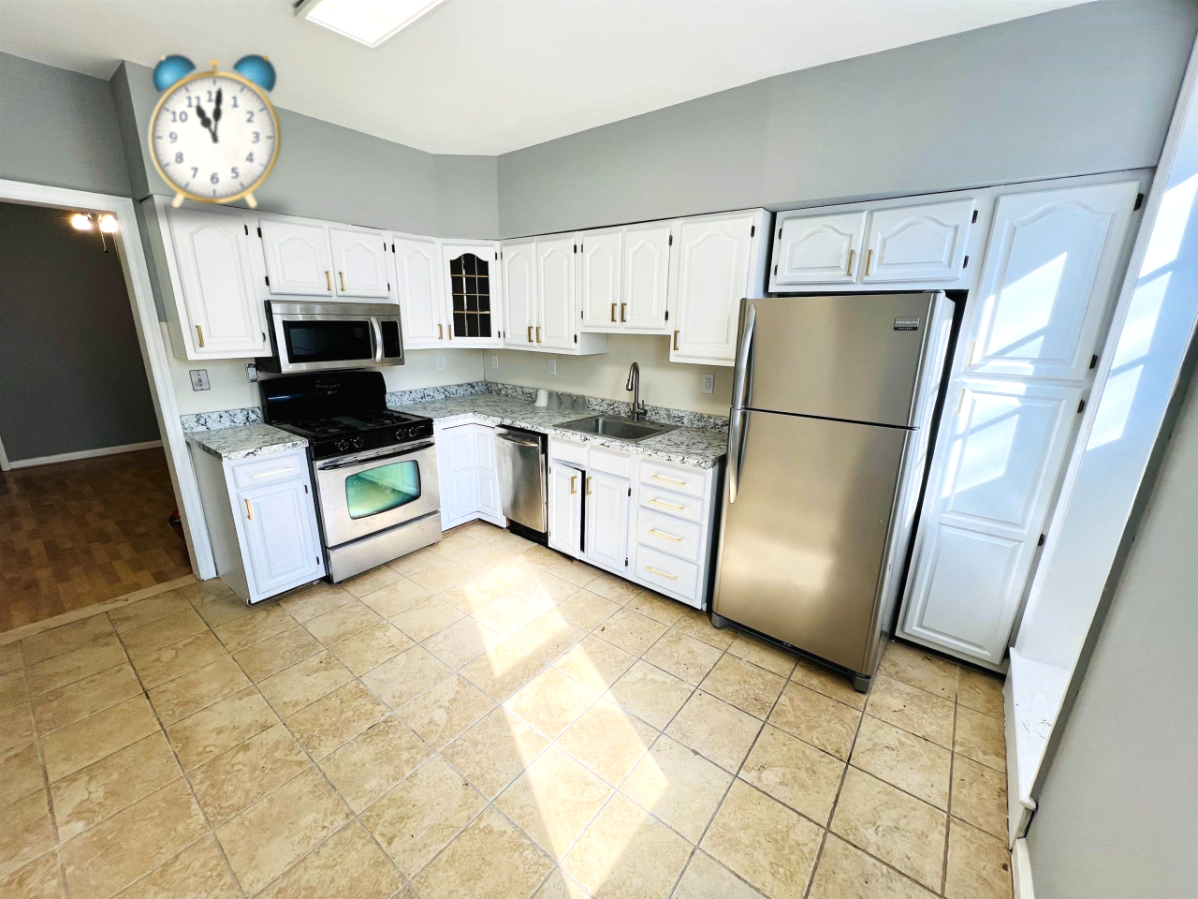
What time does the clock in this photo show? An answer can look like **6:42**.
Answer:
**11:01**
